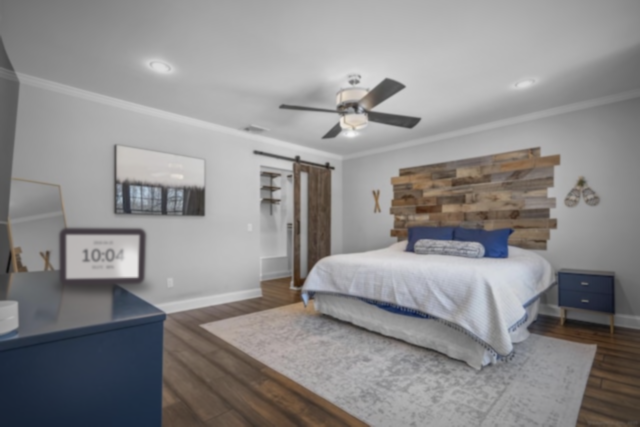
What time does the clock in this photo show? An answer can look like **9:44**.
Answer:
**10:04**
